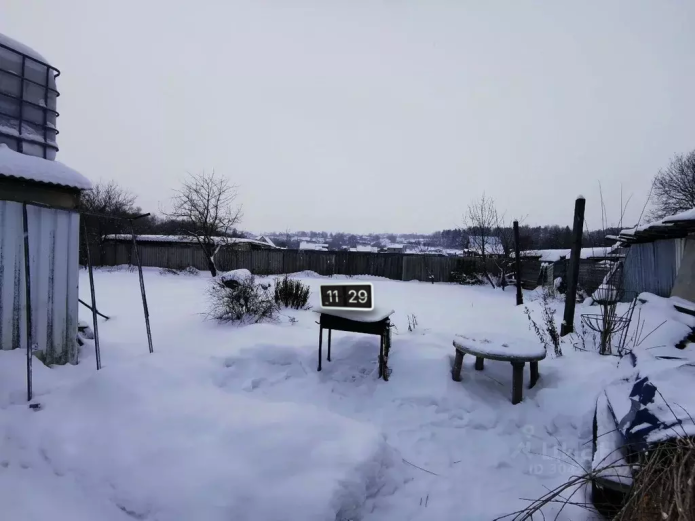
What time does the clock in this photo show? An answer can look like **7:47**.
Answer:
**11:29**
